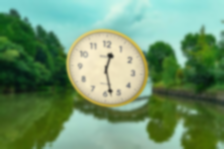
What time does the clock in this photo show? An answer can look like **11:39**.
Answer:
**12:28**
